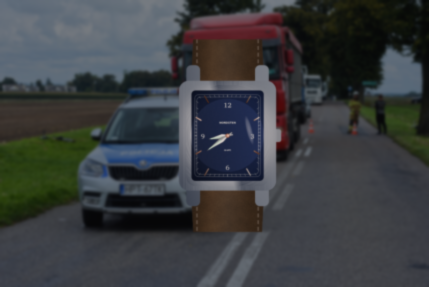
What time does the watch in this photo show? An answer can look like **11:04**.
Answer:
**8:39**
